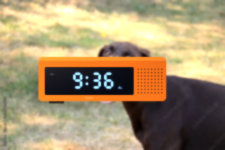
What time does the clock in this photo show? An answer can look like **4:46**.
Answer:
**9:36**
